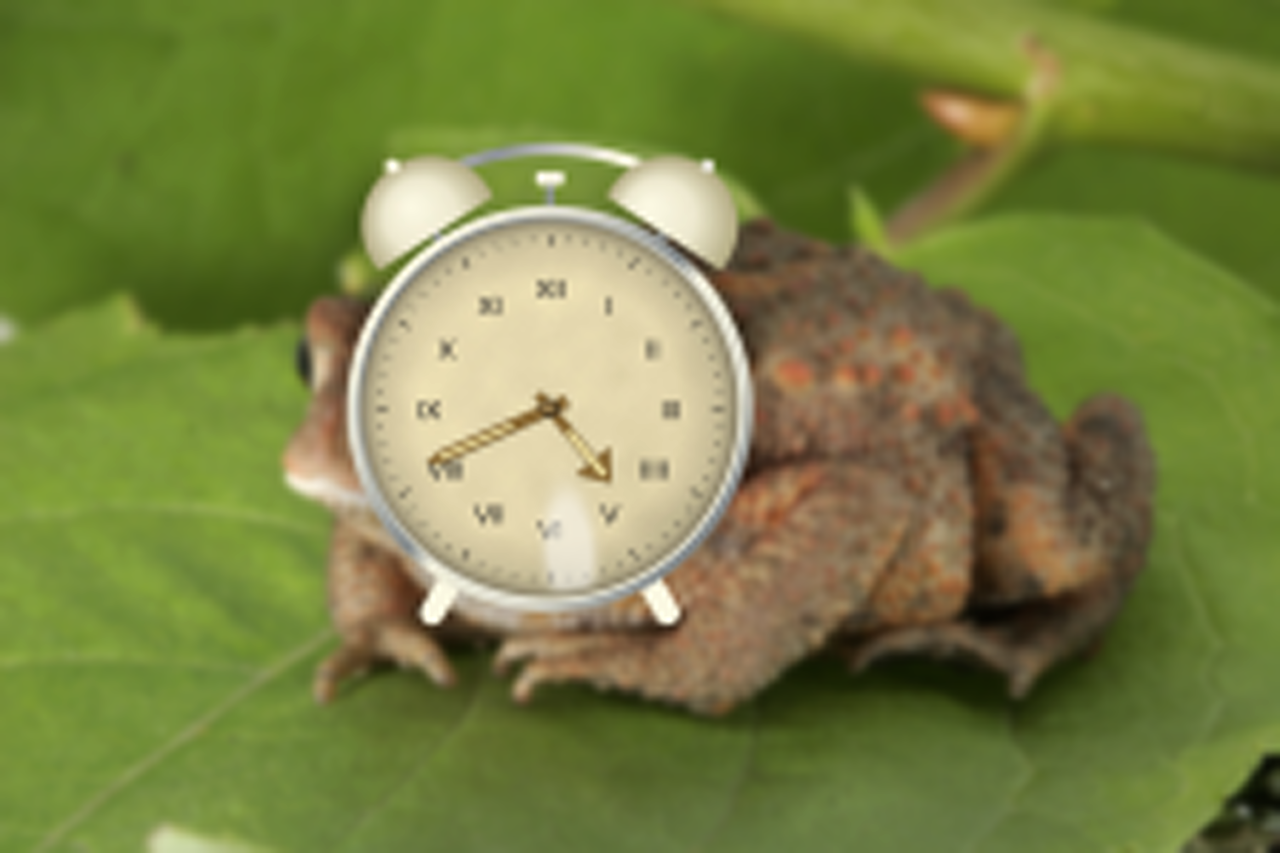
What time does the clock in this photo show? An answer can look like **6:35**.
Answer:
**4:41**
